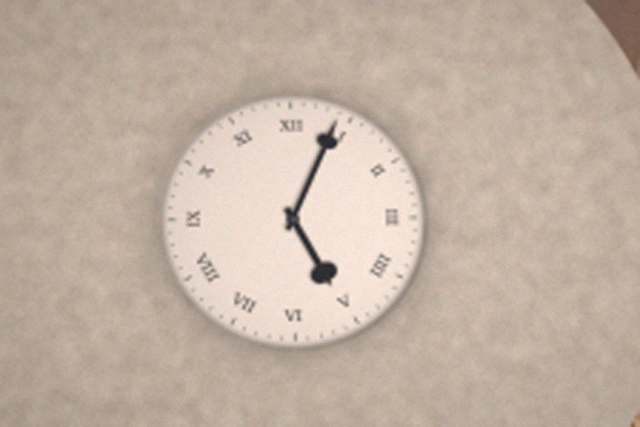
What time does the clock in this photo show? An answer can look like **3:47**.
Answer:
**5:04**
